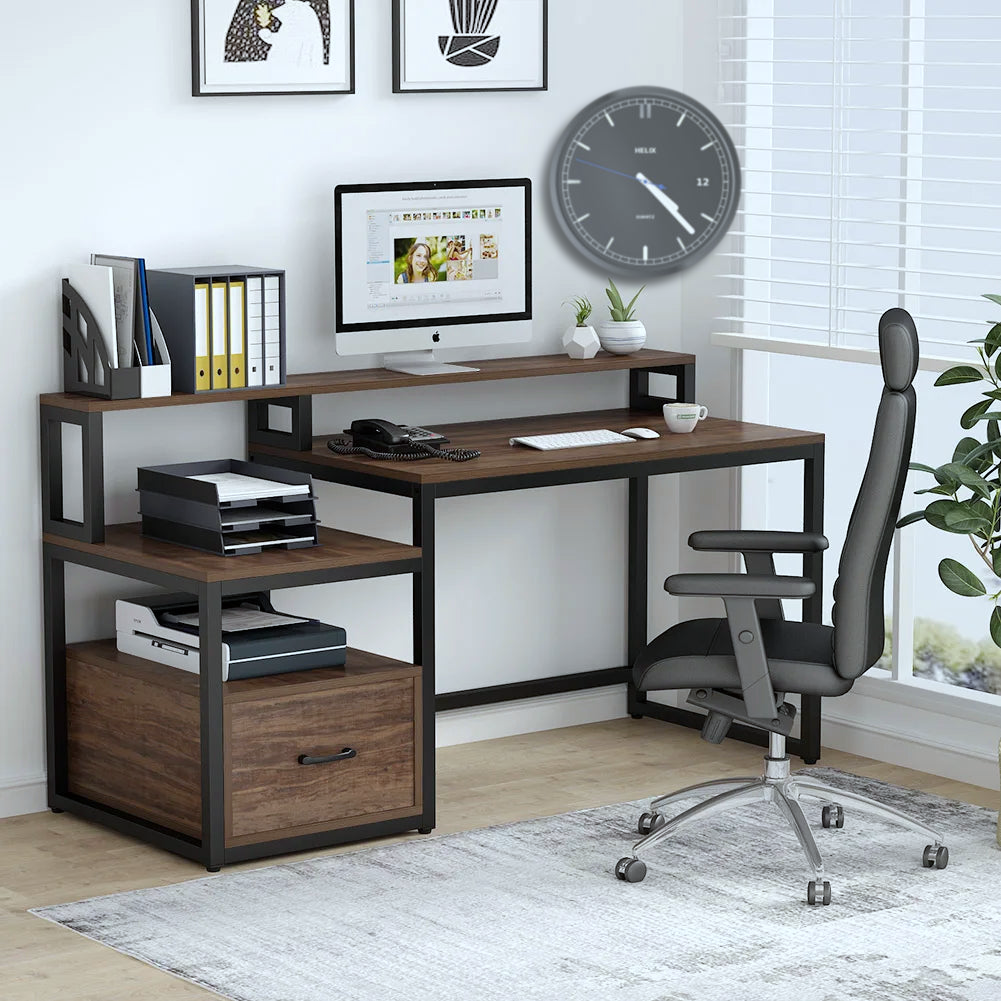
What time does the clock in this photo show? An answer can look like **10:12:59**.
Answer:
**4:22:48**
